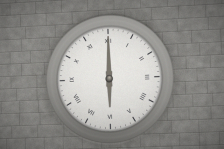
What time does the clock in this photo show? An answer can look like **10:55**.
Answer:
**6:00**
